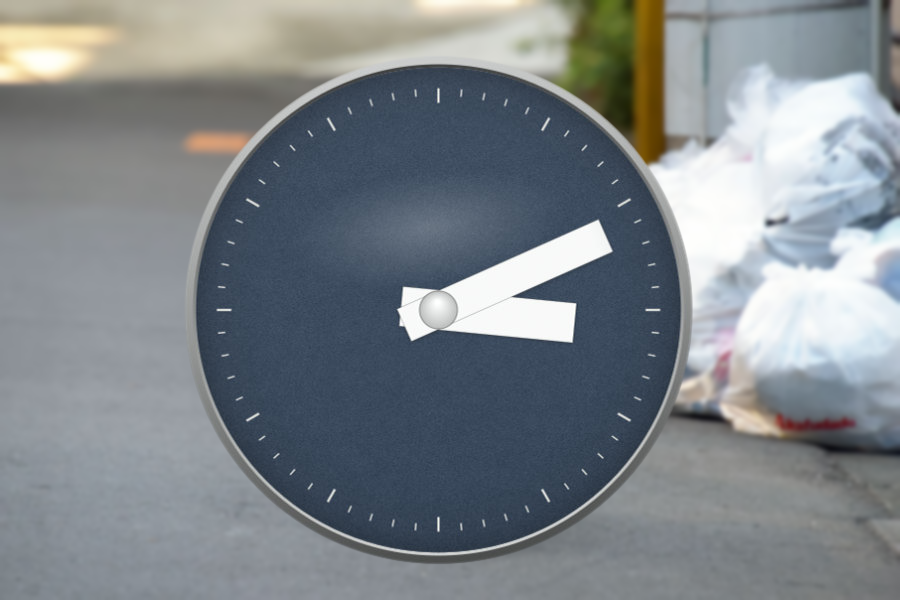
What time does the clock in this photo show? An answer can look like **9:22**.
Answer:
**3:11**
